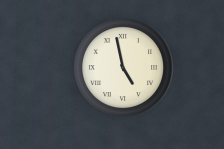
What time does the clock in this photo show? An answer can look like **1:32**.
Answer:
**4:58**
